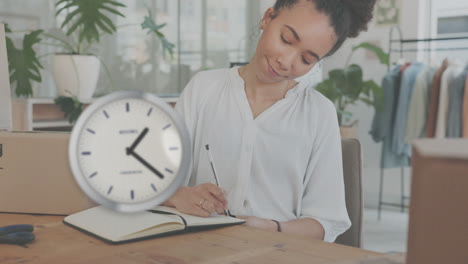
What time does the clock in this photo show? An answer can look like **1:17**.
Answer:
**1:22**
